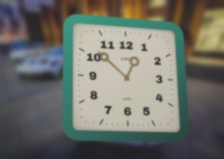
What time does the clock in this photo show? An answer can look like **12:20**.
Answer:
**12:52**
